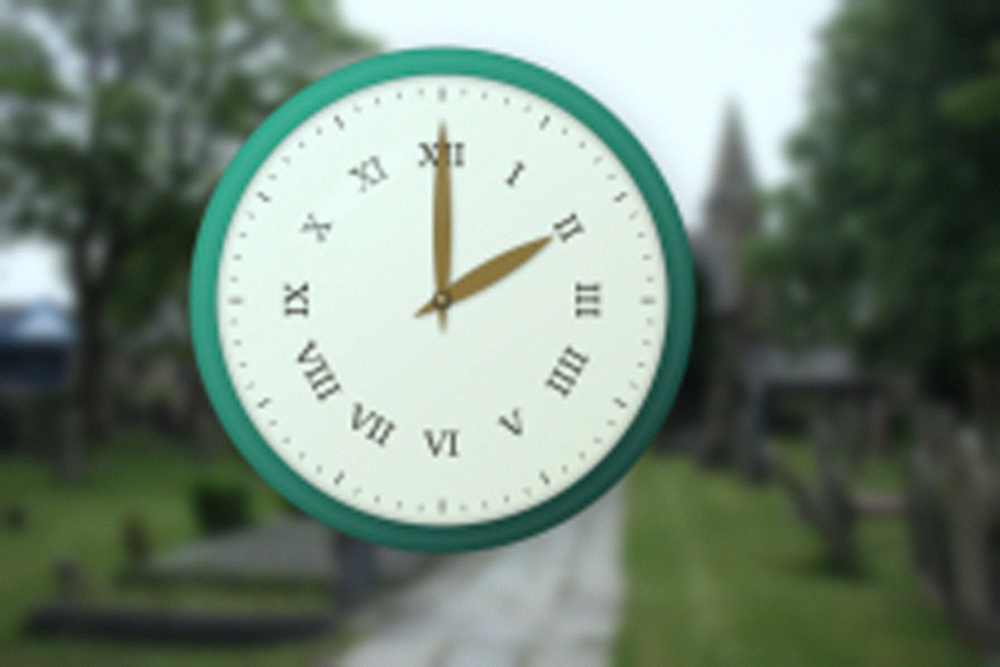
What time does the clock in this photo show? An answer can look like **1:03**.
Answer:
**2:00**
